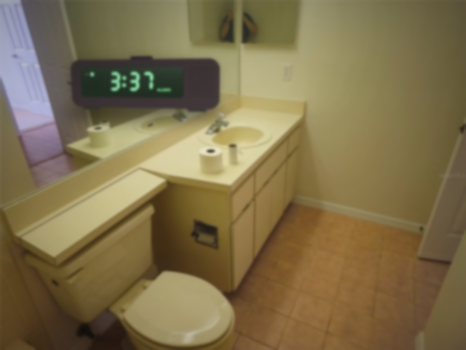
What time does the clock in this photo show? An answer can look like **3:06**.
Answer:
**3:37**
